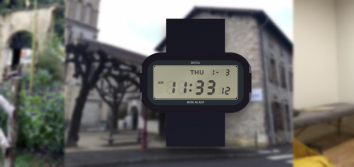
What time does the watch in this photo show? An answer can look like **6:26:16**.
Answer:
**11:33:12**
